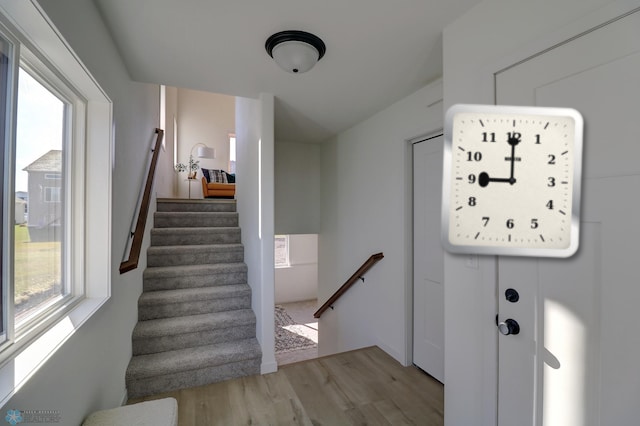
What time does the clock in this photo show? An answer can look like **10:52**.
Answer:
**9:00**
